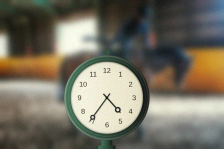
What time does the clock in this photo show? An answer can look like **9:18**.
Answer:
**4:36**
